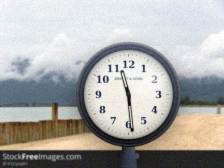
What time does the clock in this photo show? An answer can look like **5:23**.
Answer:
**11:29**
